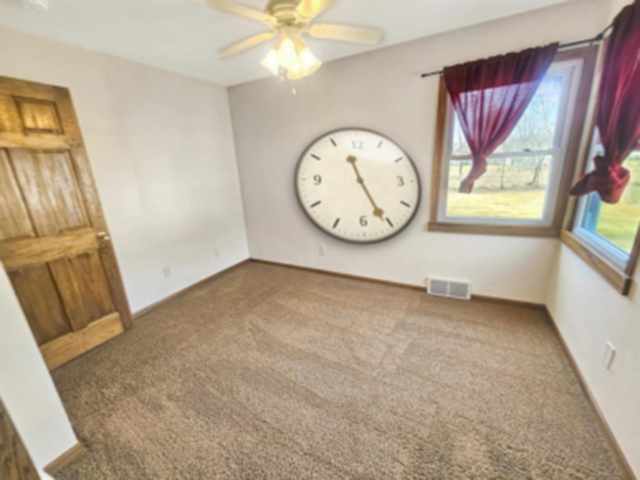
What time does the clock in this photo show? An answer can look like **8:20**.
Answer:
**11:26**
